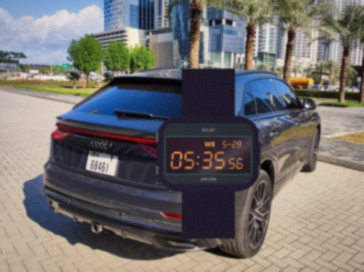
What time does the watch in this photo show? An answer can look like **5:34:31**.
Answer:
**5:35:56**
